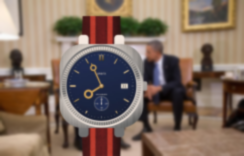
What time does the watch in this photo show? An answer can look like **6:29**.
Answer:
**7:56**
